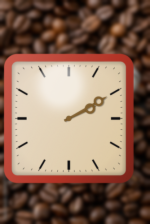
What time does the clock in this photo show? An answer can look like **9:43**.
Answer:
**2:10**
